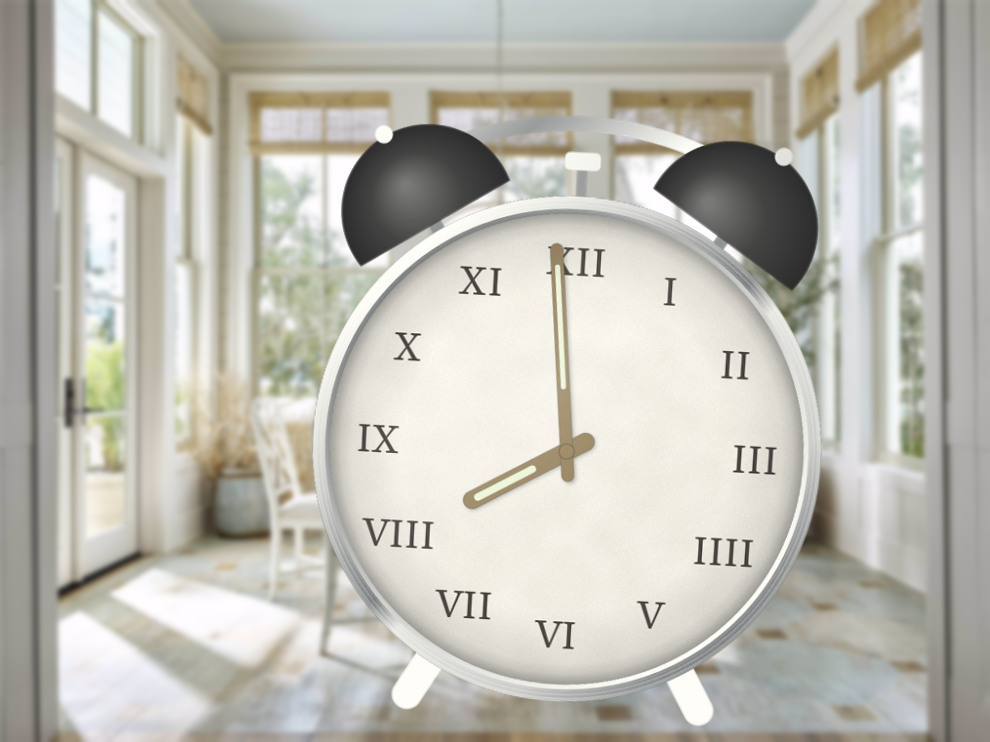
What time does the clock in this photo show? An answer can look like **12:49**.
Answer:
**7:59**
